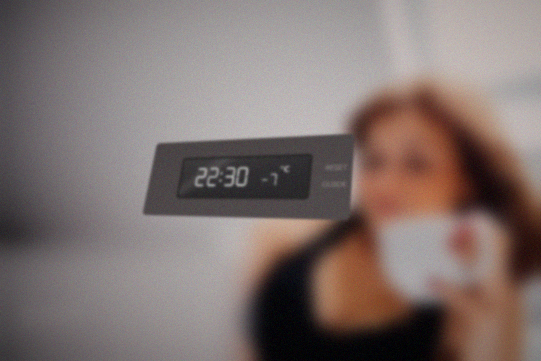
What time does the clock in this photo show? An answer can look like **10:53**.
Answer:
**22:30**
